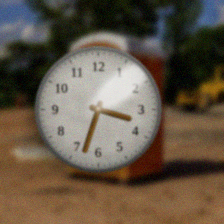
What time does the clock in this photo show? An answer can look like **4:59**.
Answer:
**3:33**
